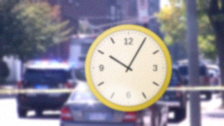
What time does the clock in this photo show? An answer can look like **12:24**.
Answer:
**10:05**
